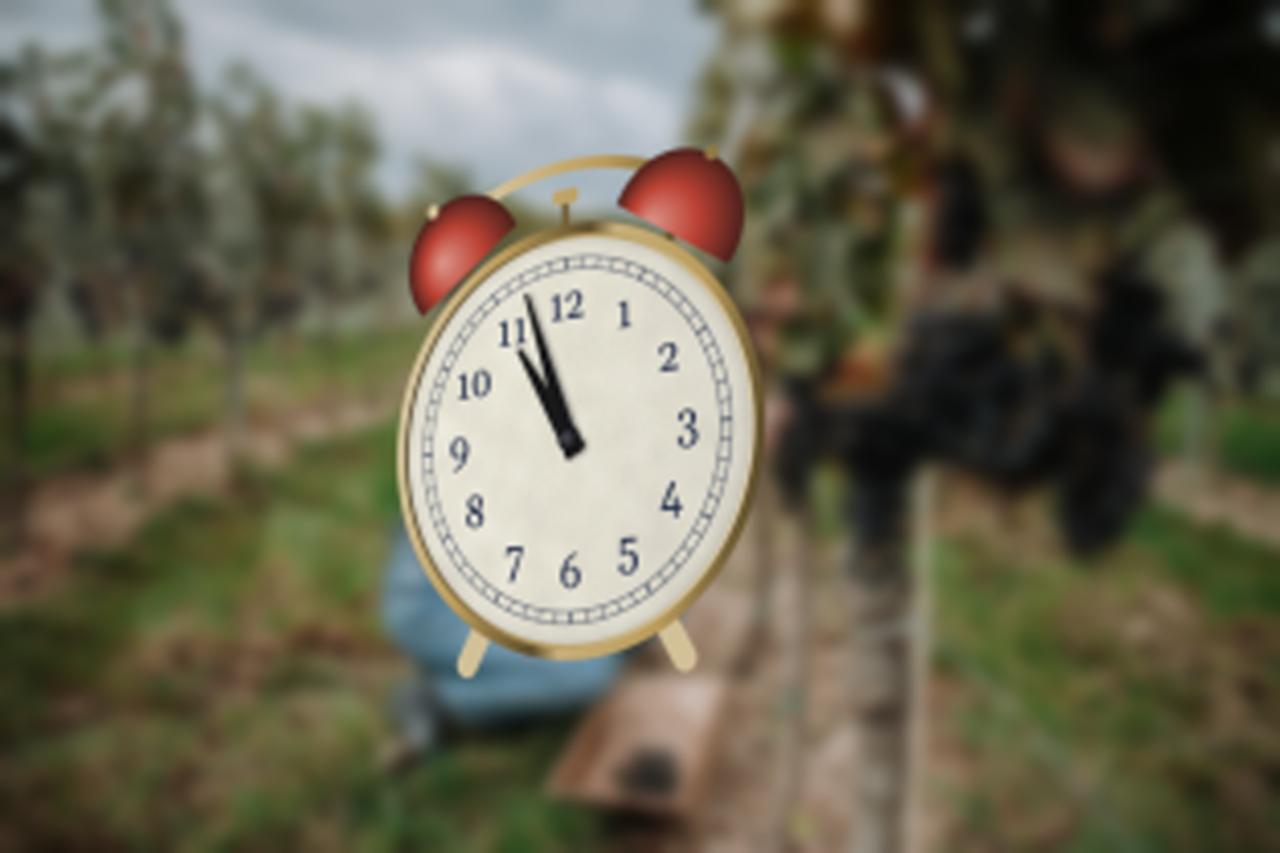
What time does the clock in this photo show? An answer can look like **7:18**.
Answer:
**10:57**
